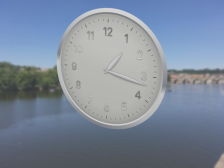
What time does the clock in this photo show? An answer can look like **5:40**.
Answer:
**1:17**
